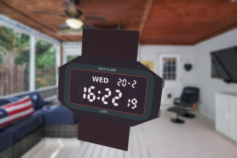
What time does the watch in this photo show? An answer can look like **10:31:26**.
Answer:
**16:22:19**
